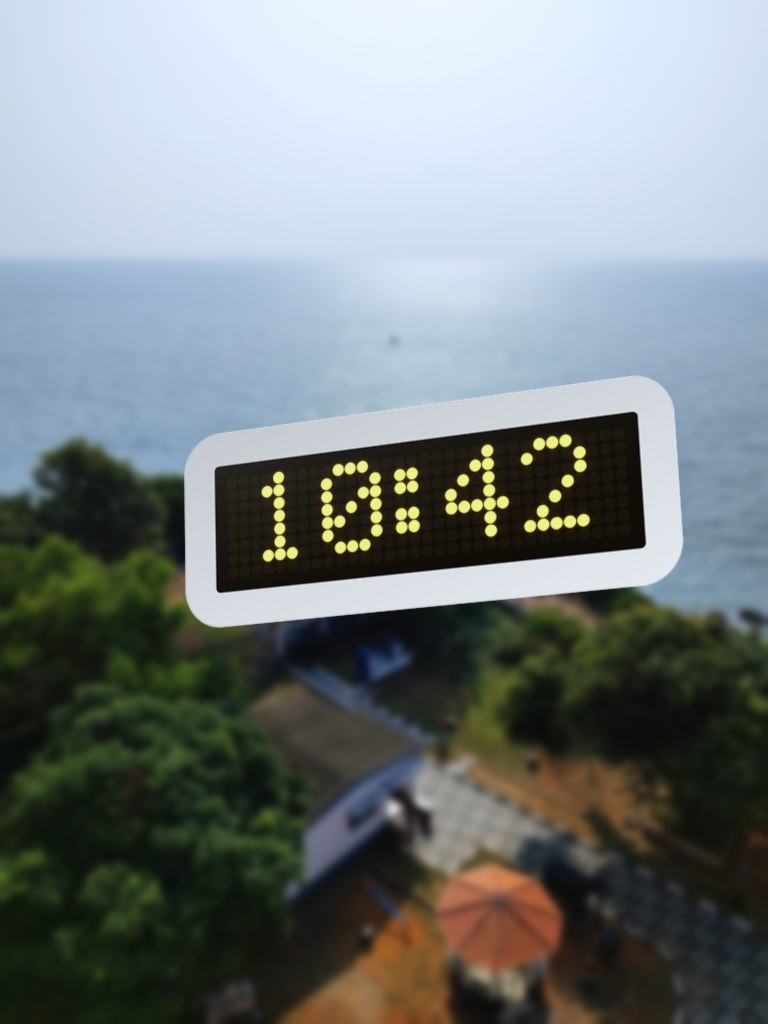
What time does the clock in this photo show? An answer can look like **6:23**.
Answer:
**10:42**
